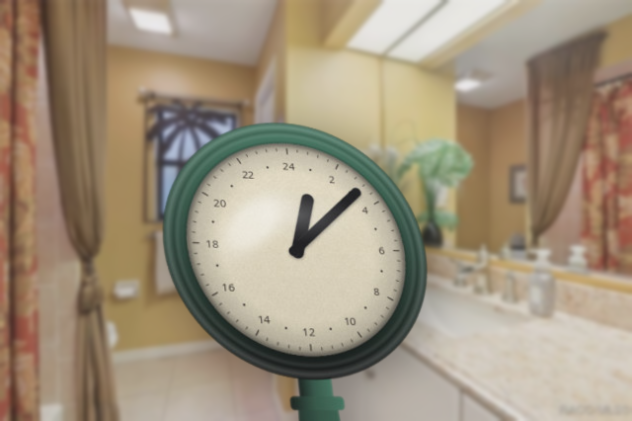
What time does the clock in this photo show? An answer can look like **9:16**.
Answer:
**1:08**
